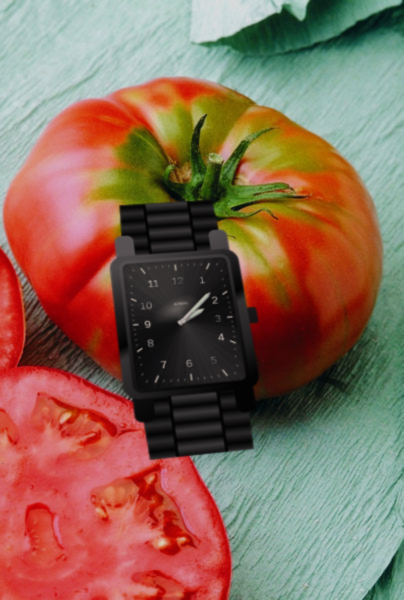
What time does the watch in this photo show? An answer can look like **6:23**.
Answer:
**2:08**
